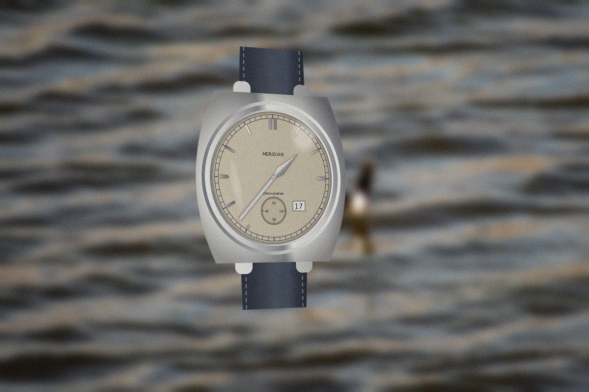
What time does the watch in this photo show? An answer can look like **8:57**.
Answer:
**1:37**
